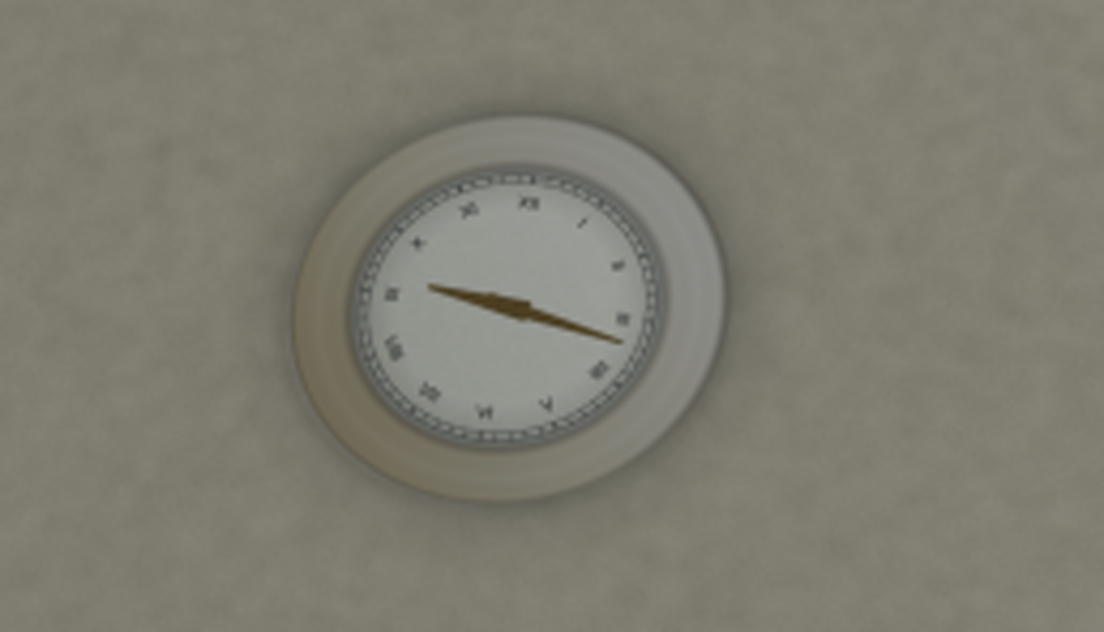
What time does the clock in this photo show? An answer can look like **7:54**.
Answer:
**9:17**
